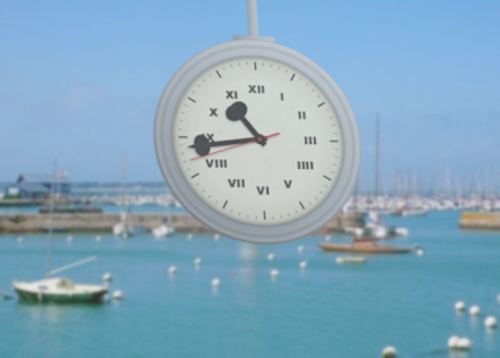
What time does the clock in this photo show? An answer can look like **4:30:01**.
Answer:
**10:43:42**
